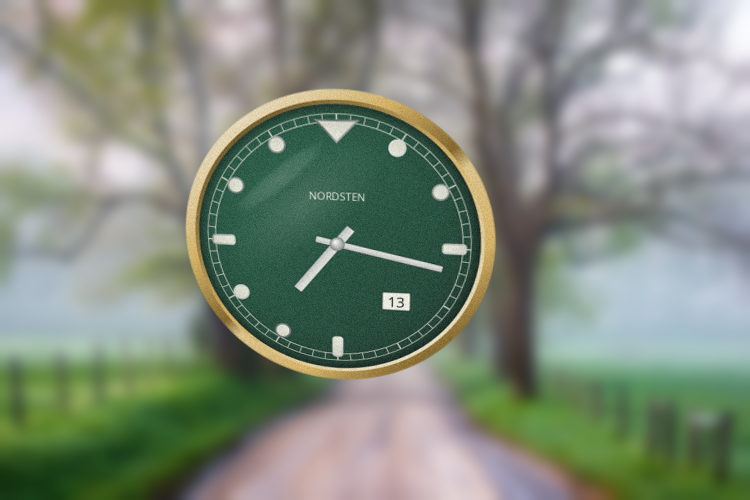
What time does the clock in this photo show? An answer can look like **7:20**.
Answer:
**7:17**
